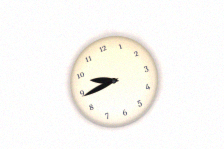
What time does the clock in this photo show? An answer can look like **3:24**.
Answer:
**9:44**
